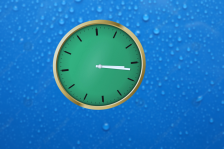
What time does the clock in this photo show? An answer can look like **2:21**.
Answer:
**3:17**
